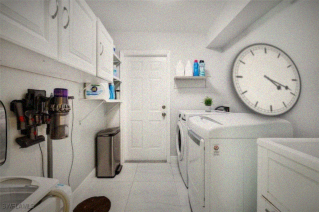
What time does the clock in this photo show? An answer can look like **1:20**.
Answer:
**4:19**
